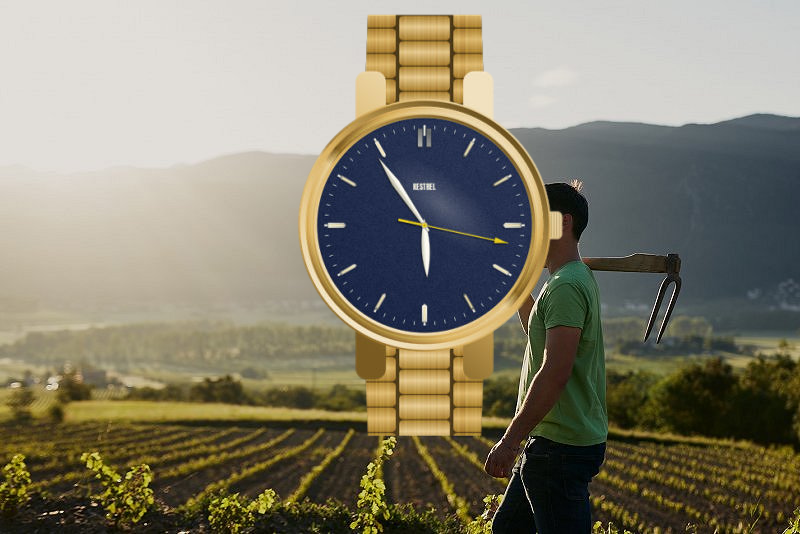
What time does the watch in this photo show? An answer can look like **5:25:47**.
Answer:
**5:54:17**
